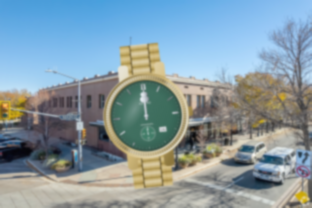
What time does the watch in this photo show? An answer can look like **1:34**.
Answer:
**12:00**
